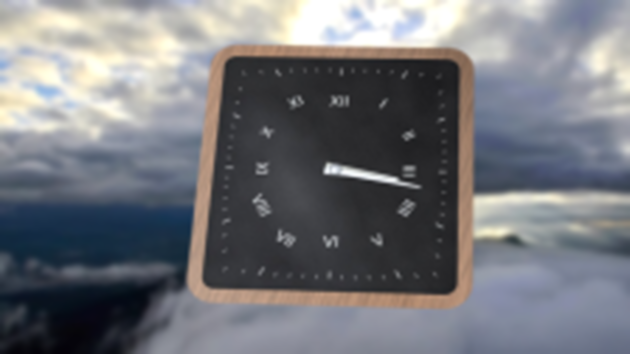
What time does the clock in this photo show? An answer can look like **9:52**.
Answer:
**3:17**
